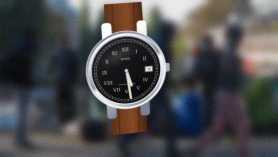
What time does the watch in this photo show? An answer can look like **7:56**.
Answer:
**5:29**
